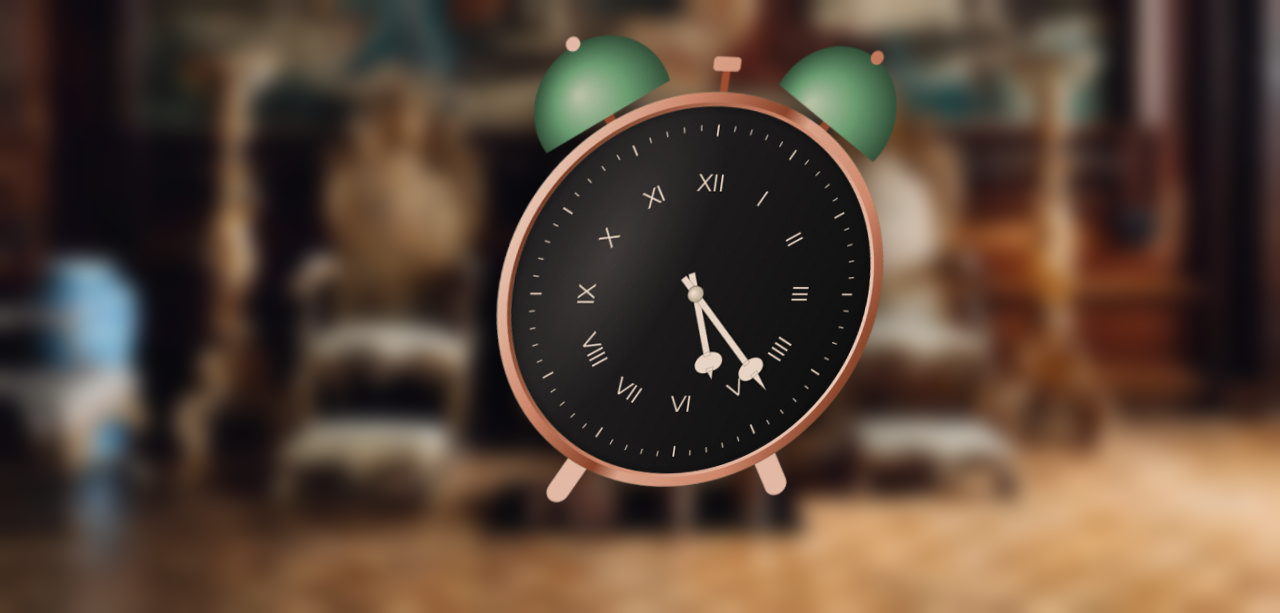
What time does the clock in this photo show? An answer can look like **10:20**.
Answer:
**5:23**
